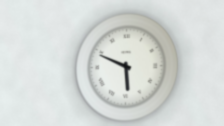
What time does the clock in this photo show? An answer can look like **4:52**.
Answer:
**5:49**
